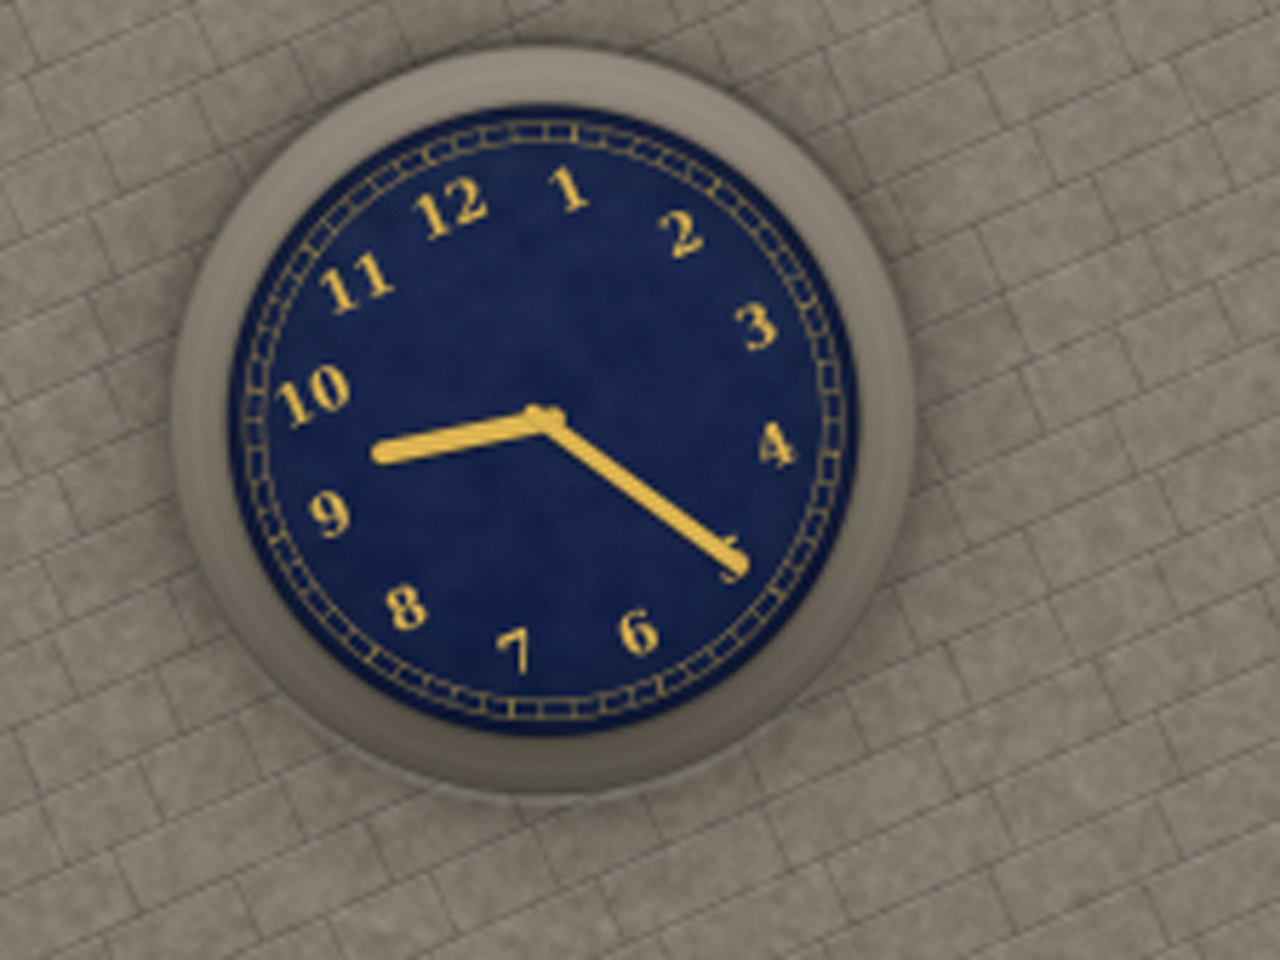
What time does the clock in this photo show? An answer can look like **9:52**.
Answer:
**9:25**
